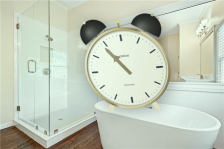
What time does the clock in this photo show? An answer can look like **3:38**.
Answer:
**10:54**
